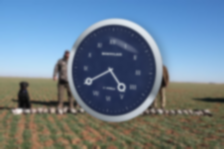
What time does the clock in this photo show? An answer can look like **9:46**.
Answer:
**4:40**
